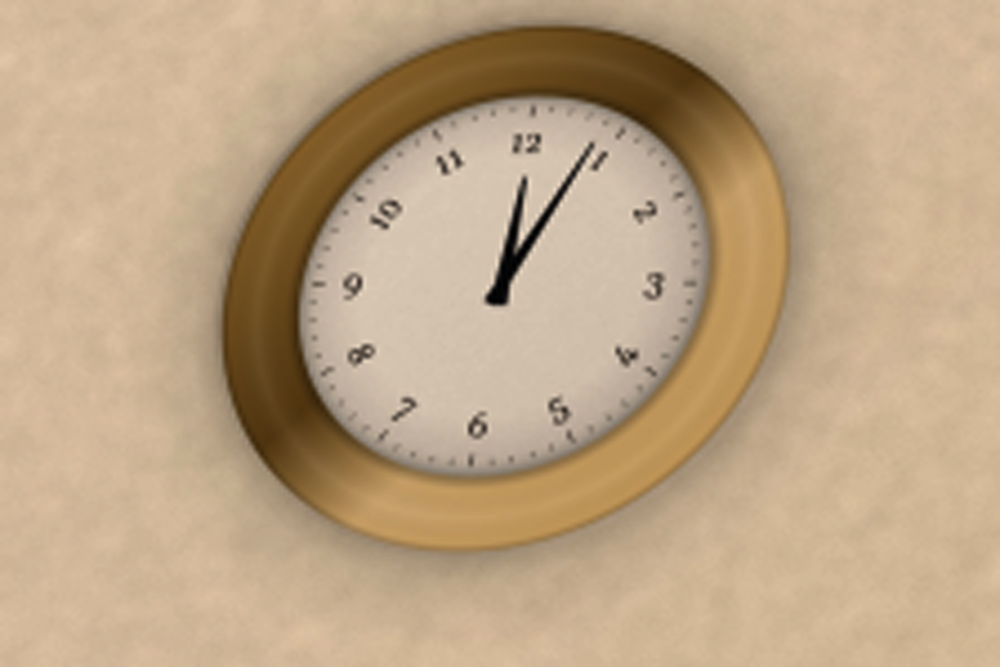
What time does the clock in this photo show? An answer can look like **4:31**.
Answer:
**12:04**
